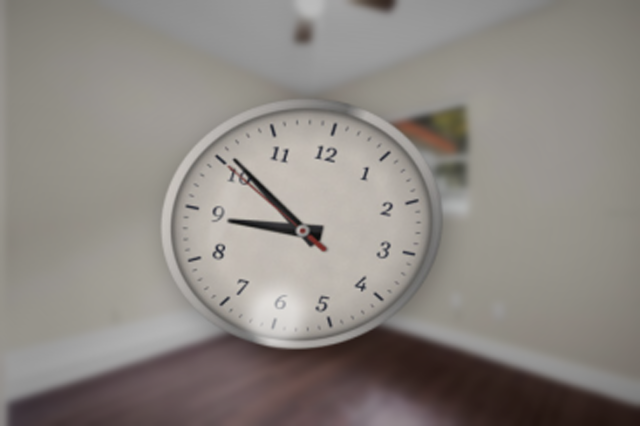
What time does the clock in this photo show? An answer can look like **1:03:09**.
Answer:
**8:50:50**
